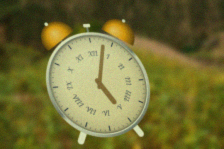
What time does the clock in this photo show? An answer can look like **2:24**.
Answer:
**5:03**
